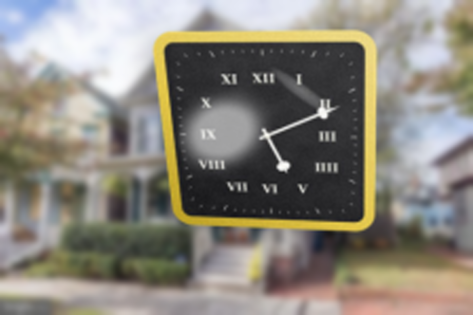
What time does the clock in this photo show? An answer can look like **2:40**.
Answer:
**5:11**
